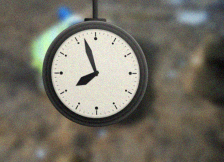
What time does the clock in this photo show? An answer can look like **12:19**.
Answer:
**7:57**
